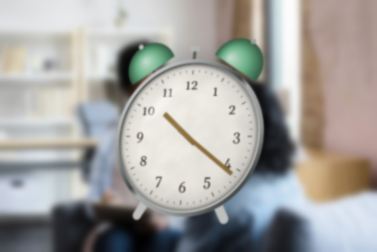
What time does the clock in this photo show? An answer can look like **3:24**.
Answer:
**10:21**
